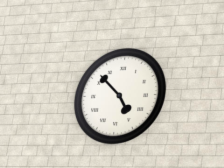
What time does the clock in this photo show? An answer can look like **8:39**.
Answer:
**4:52**
